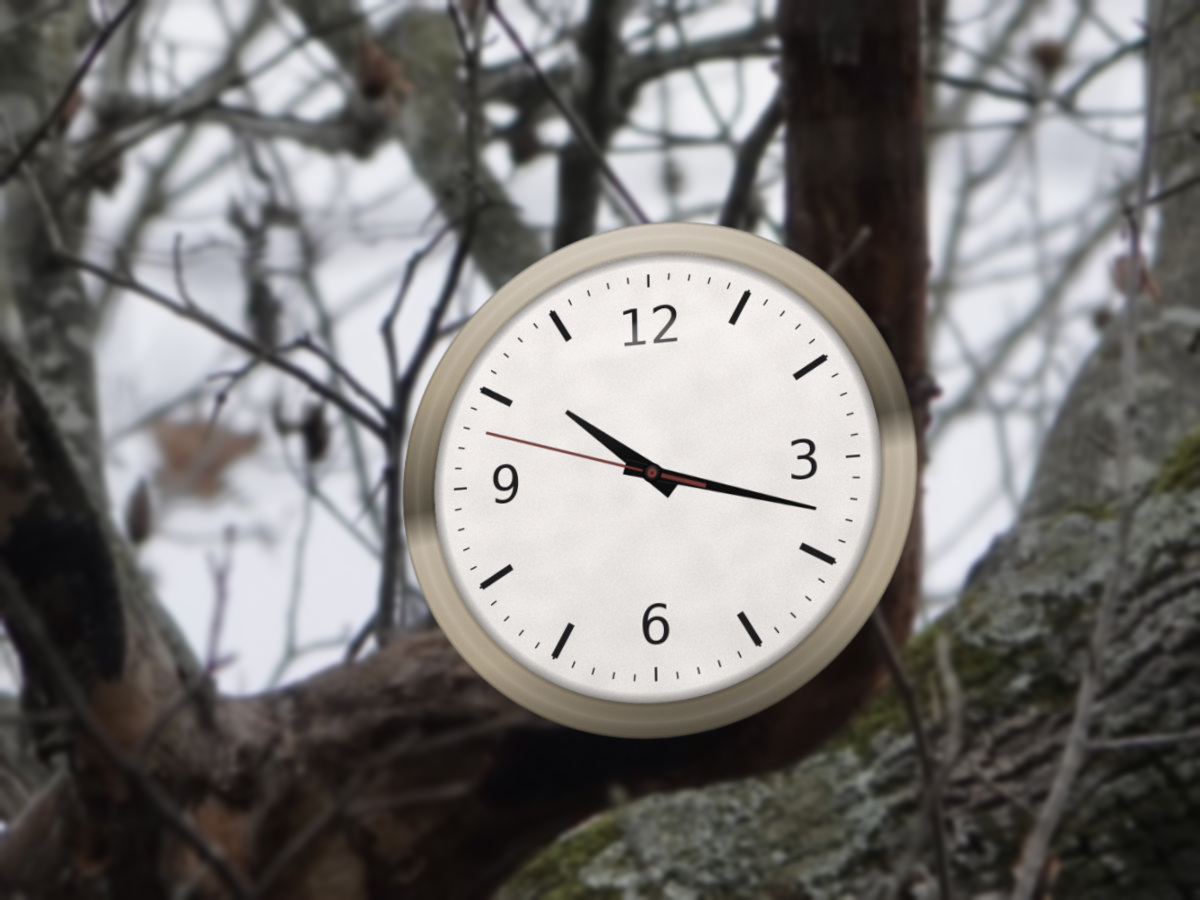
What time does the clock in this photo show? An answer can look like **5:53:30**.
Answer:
**10:17:48**
